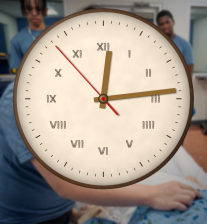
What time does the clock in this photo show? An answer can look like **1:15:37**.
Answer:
**12:13:53**
